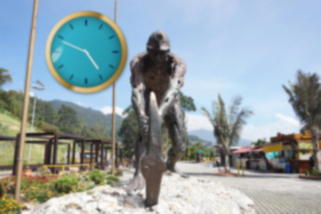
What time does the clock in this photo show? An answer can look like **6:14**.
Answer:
**4:49**
